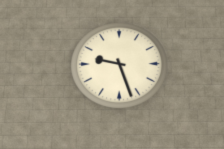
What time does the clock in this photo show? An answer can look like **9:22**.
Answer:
**9:27**
